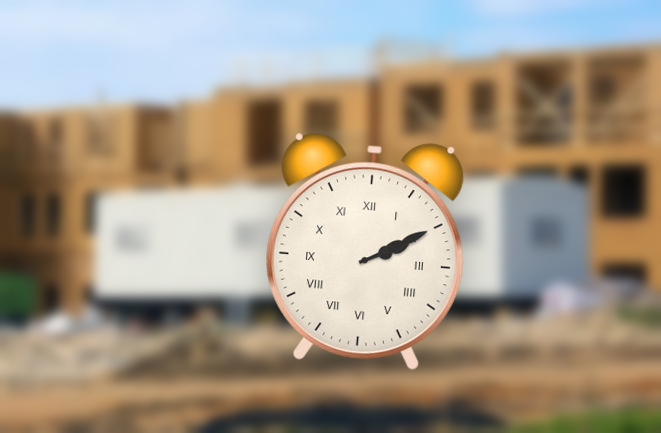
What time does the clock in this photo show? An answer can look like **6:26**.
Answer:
**2:10**
